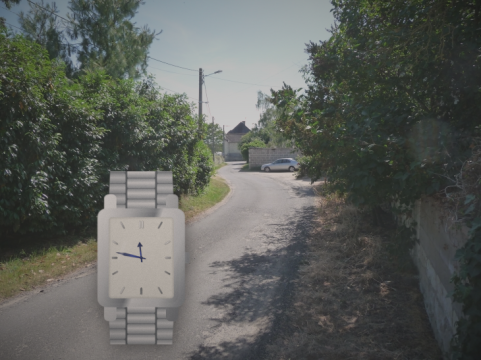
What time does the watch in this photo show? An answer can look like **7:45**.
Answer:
**11:47**
